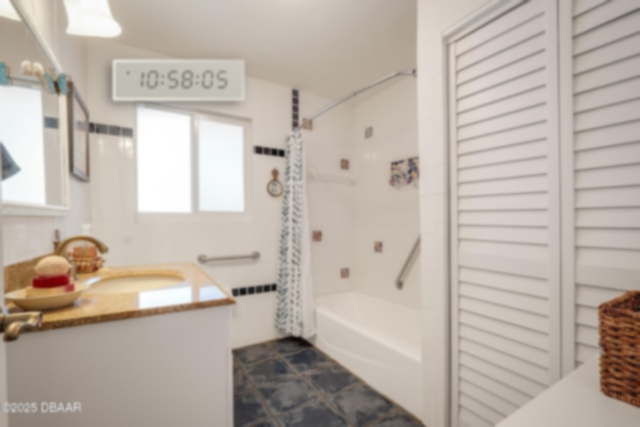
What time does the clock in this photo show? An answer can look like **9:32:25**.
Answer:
**10:58:05**
